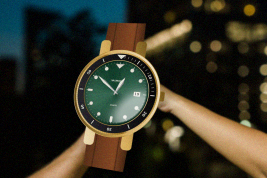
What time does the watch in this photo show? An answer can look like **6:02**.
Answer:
**12:51**
